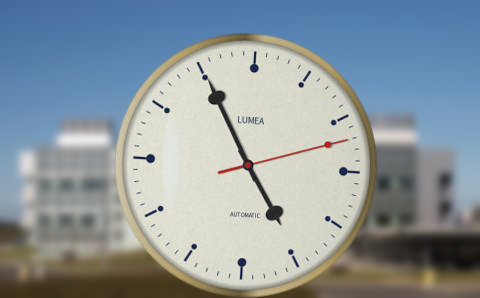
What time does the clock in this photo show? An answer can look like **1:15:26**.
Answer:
**4:55:12**
